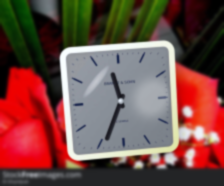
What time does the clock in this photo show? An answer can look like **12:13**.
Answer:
**11:34**
